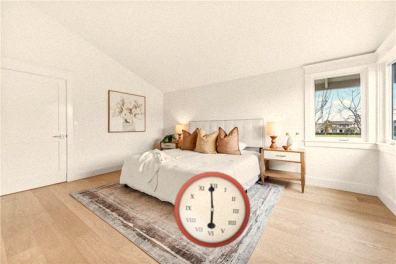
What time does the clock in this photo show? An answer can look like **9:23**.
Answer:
**5:59**
